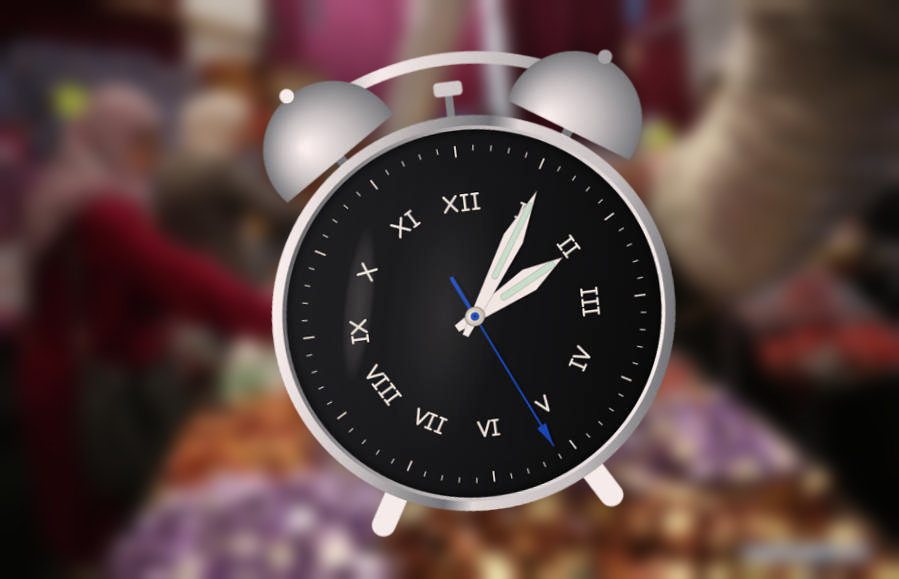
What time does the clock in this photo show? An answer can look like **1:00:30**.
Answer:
**2:05:26**
